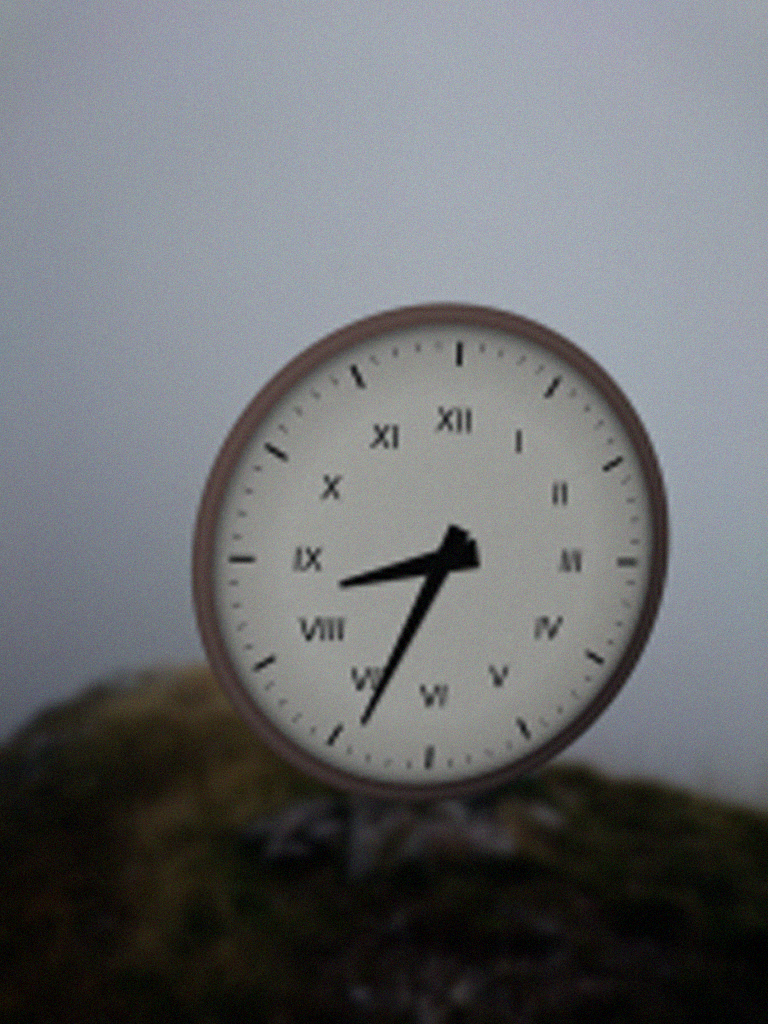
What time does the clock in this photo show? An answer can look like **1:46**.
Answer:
**8:34**
